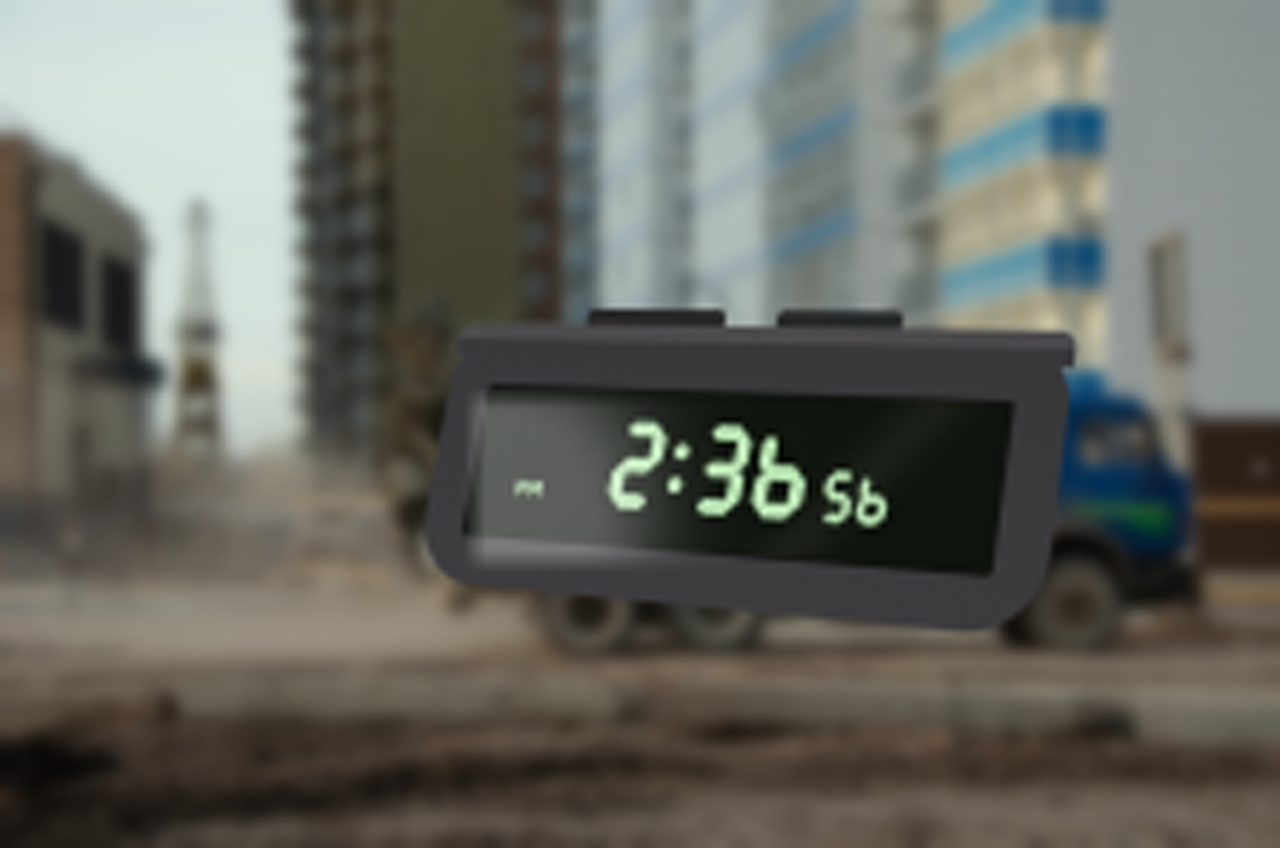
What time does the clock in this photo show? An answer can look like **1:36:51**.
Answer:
**2:36:56**
